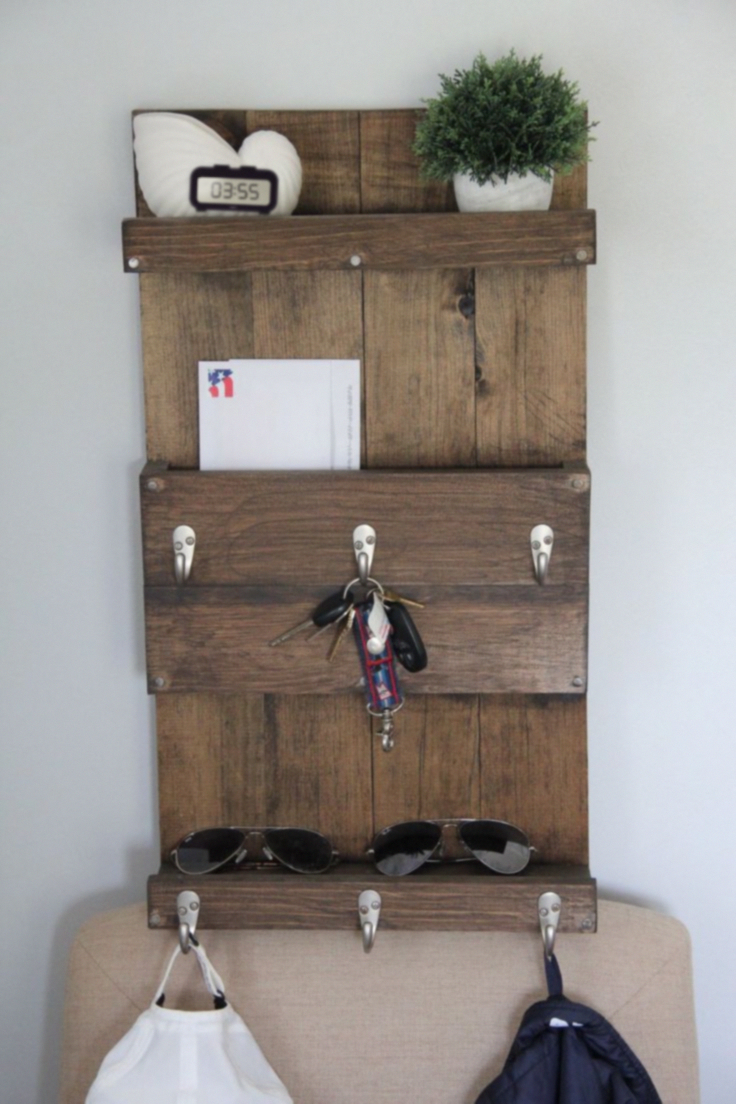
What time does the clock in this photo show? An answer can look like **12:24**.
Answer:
**3:55**
